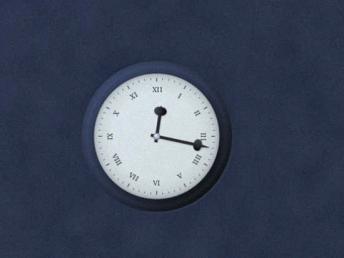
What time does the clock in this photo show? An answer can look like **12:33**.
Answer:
**12:17**
